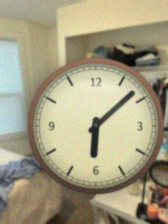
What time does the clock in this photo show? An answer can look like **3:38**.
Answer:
**6:08**
